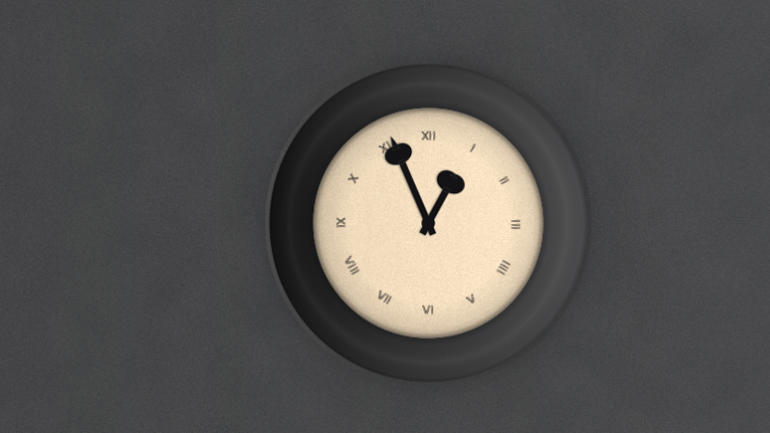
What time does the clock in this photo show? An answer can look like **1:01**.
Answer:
**12:56**
